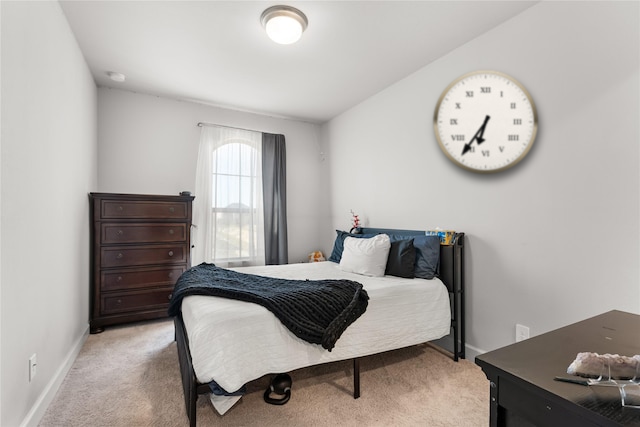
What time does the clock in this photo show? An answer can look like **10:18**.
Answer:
**6:36**
